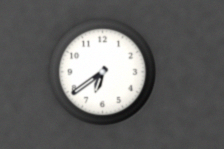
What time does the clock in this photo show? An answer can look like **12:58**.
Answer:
**6:39**
